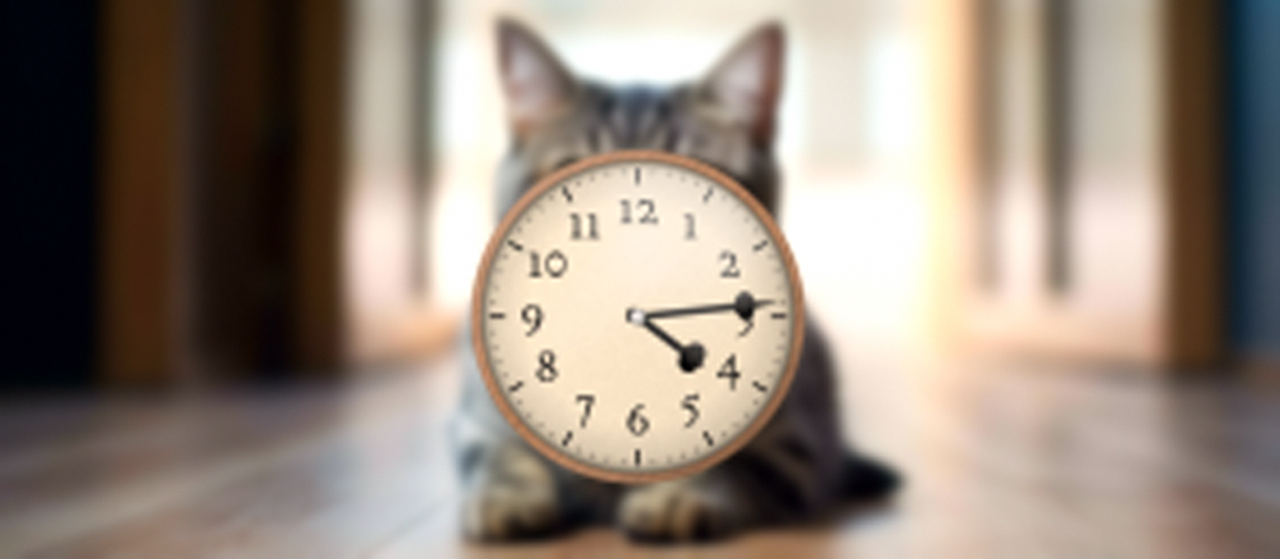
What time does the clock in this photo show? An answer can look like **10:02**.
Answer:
**4:14**
